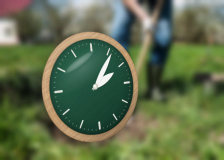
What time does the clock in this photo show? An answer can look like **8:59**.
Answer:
**2:06**
